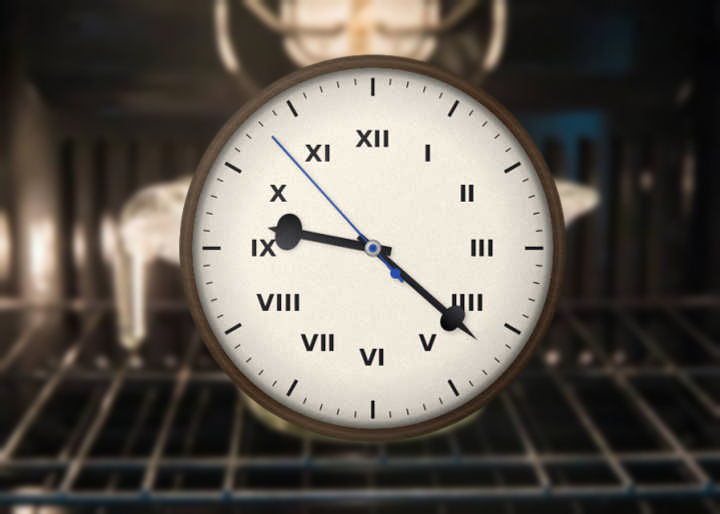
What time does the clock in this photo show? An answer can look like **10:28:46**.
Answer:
**9:21:53**
